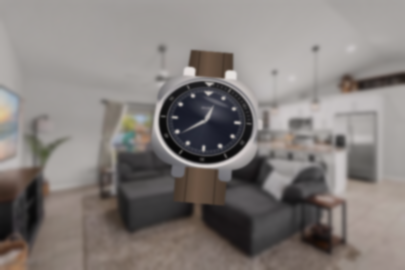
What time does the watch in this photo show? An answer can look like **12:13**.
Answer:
**12:39**
